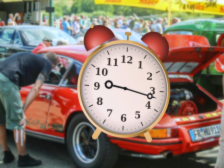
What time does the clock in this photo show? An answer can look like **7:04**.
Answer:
**9:17**
